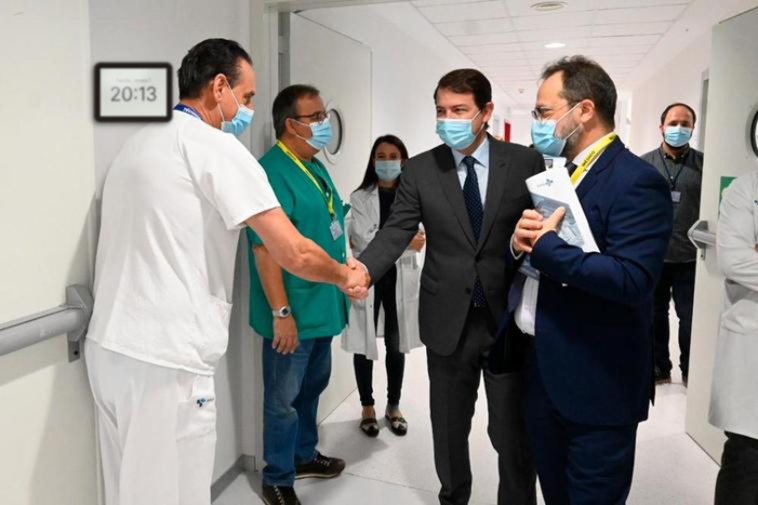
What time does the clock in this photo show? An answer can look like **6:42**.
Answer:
**20:13**
